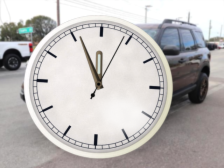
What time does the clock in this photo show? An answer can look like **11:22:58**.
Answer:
**11:56:04**
